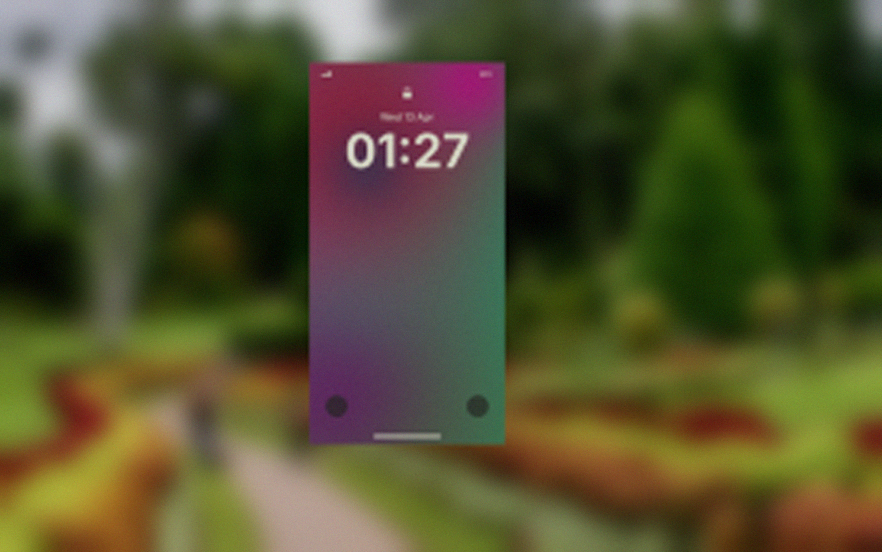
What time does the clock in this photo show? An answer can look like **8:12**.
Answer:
**1:27**
